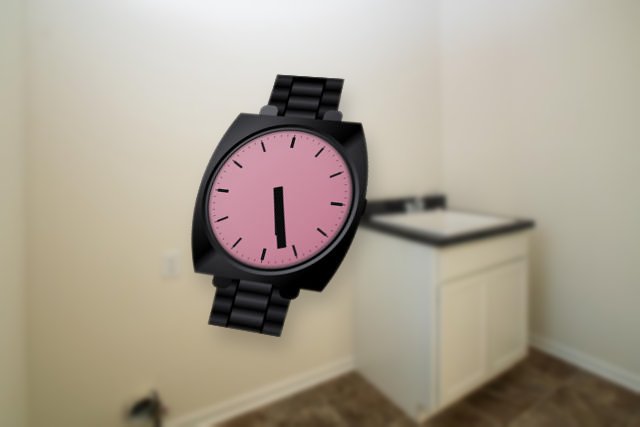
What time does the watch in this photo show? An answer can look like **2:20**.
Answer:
**5:27**
